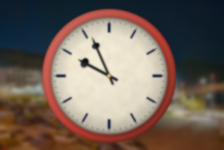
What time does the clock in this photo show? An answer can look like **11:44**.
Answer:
**9:56**
